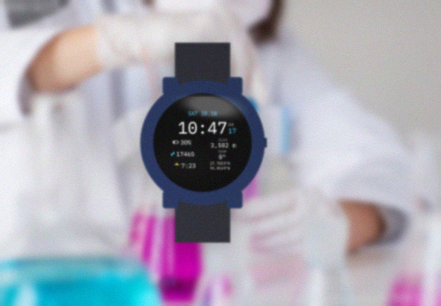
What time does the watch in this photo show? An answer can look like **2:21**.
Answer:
**10:47**
